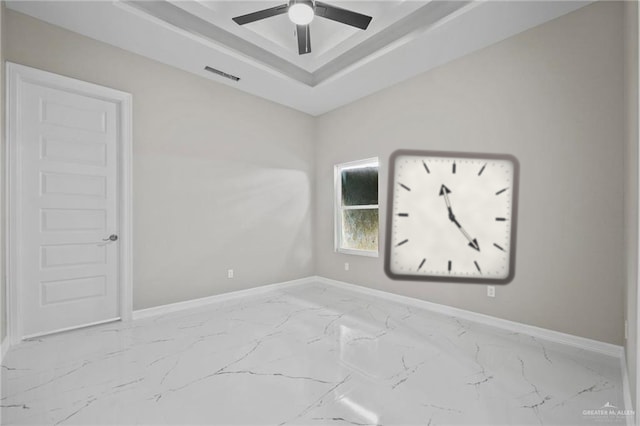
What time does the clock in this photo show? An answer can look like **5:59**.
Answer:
**11:23**
